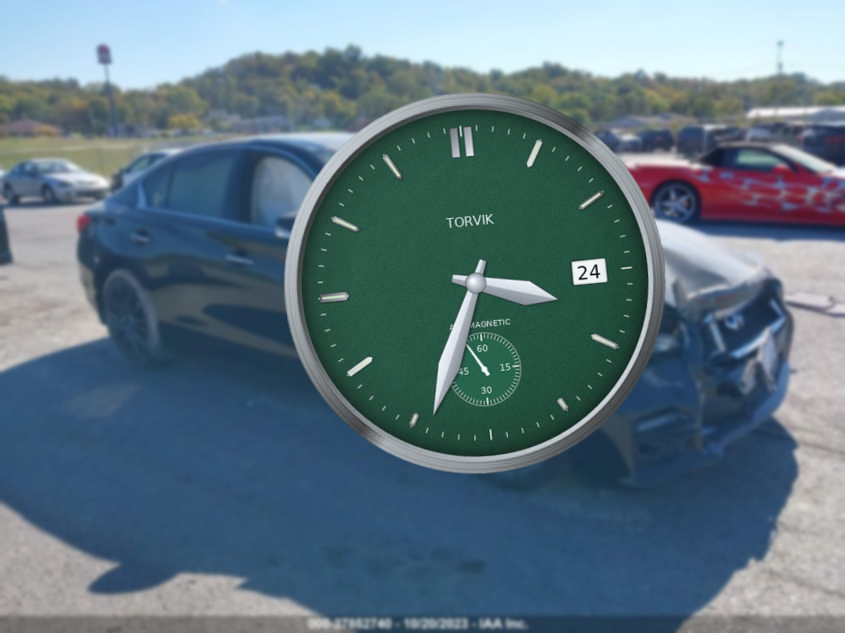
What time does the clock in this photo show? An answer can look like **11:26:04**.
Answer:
**3:33:55**
